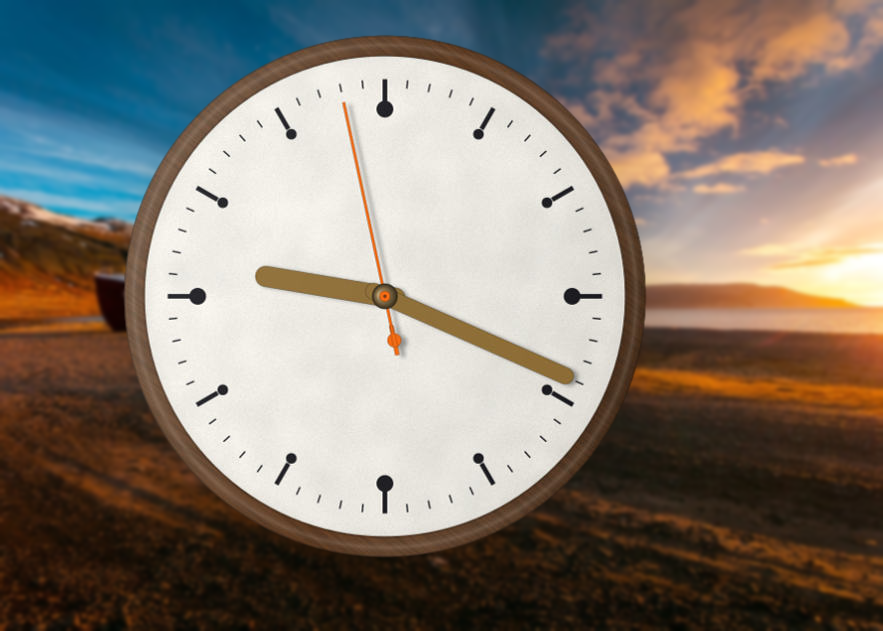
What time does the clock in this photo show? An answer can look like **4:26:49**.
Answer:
**9:18:58**
